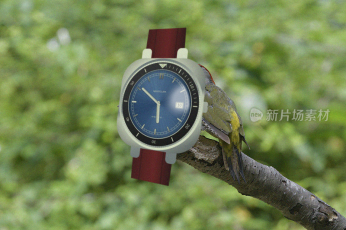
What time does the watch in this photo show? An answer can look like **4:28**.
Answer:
**5:51**
